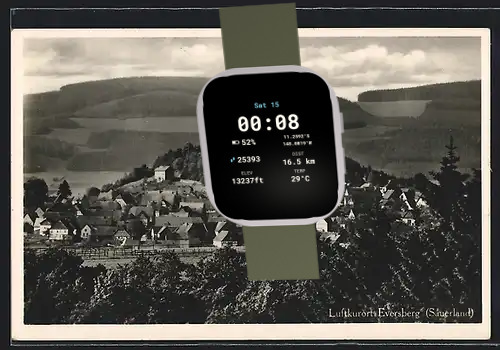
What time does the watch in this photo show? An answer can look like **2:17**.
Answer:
**0:08**
